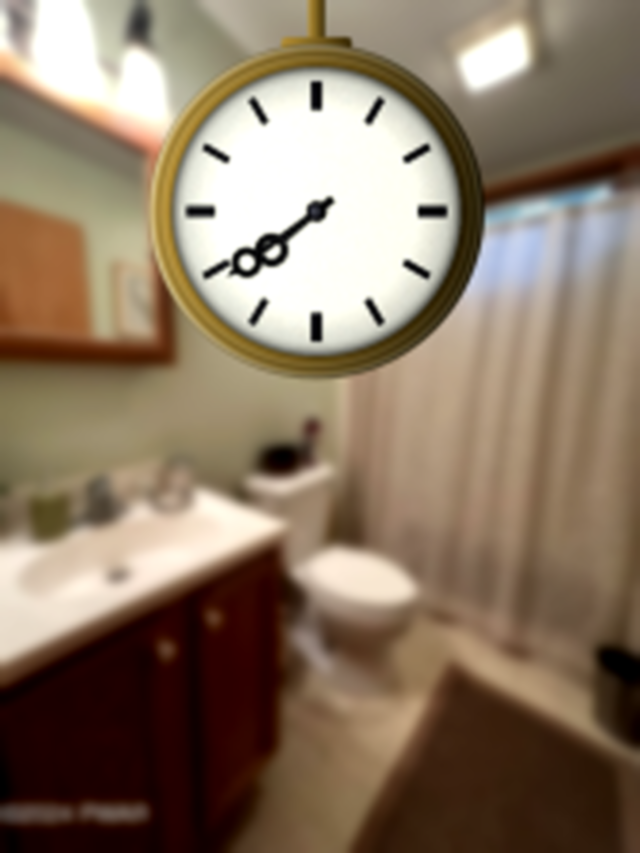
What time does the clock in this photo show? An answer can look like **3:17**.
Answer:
**7:39**
